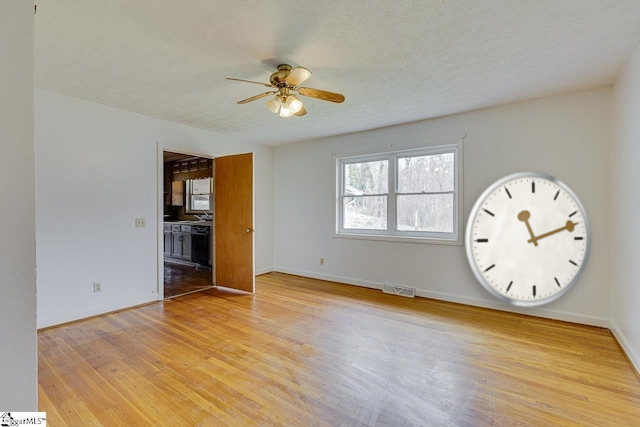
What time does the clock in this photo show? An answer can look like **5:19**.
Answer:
**11:12**
